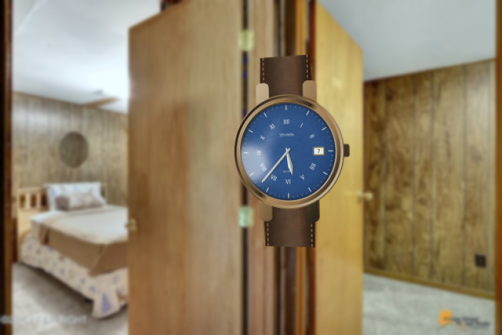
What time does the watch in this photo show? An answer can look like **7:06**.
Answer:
**5:37**
